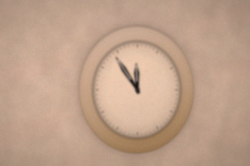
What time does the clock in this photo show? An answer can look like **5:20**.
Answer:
**11:54**
